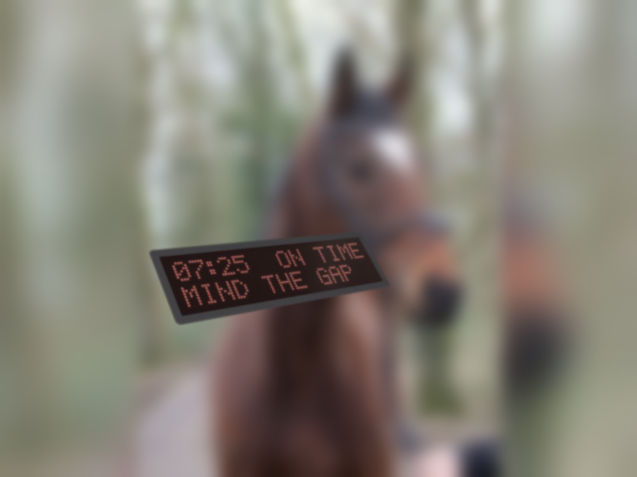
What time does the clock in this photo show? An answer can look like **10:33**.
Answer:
**7:25**
